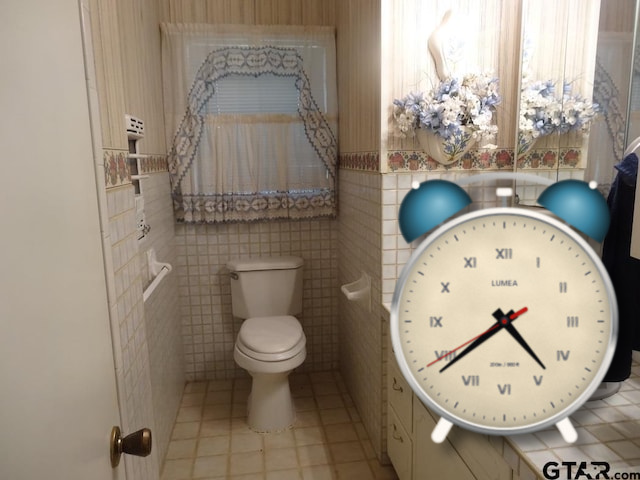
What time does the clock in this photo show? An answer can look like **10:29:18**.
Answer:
**4:38:40**
